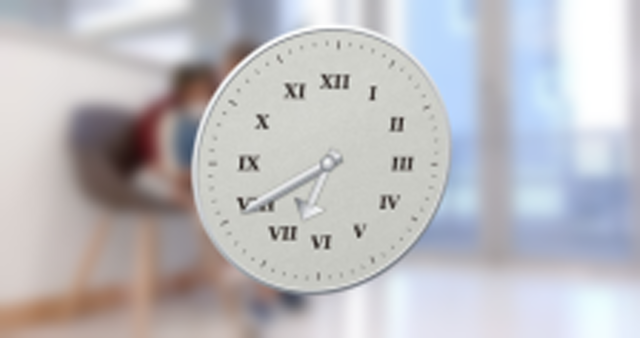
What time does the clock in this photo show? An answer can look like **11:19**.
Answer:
**6:40**
